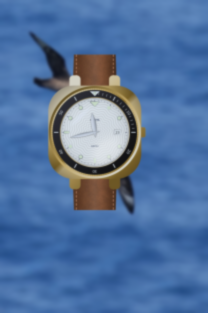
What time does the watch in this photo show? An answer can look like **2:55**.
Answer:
**11:43**
